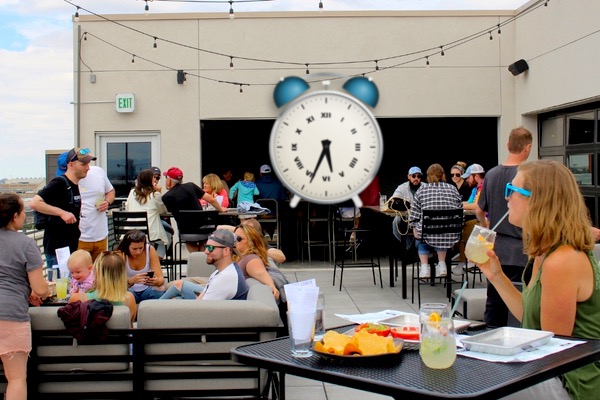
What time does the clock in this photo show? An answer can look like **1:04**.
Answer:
**5:34**
